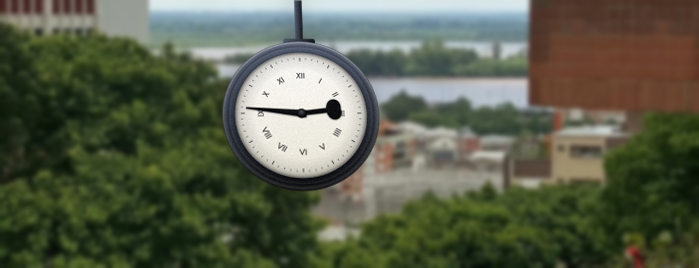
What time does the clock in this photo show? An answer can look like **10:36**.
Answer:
**2:46**
